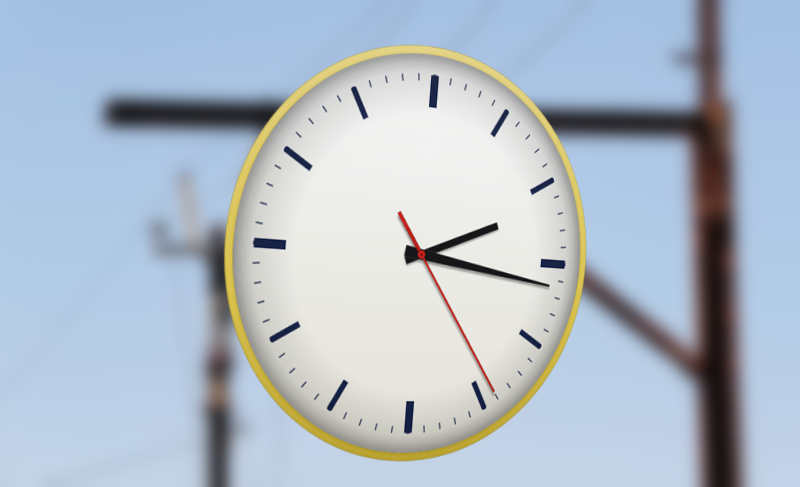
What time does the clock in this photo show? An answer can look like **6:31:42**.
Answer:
**2:16:24**
